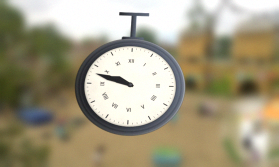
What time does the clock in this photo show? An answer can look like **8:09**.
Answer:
**9:48**
